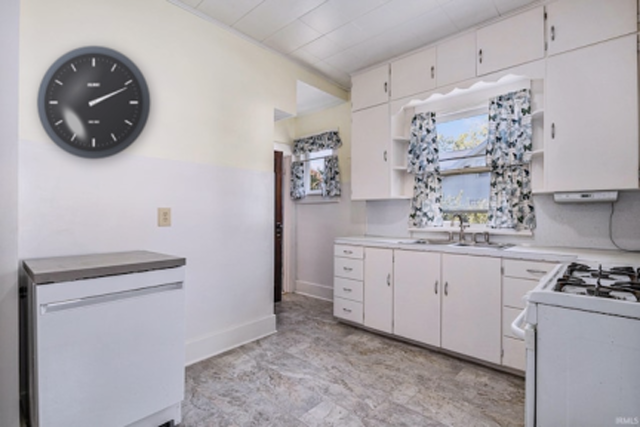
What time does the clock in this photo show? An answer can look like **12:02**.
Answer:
**2:11**
